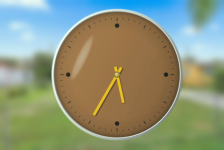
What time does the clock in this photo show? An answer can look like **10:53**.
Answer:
**5:35**
